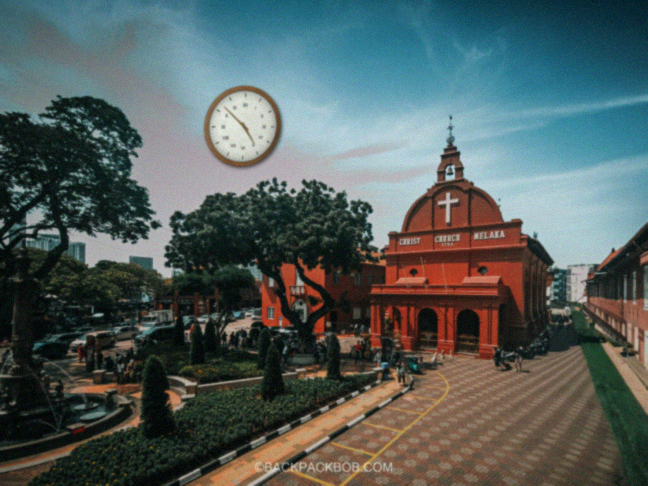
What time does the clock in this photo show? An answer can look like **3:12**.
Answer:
**4:52**
